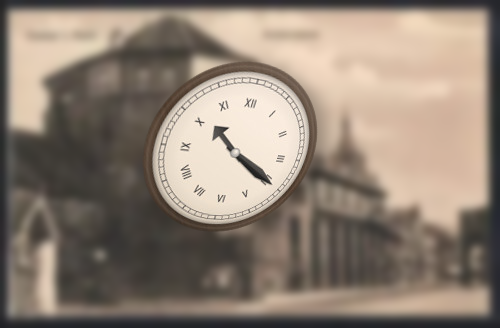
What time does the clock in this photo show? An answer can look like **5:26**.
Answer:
**10:20**
